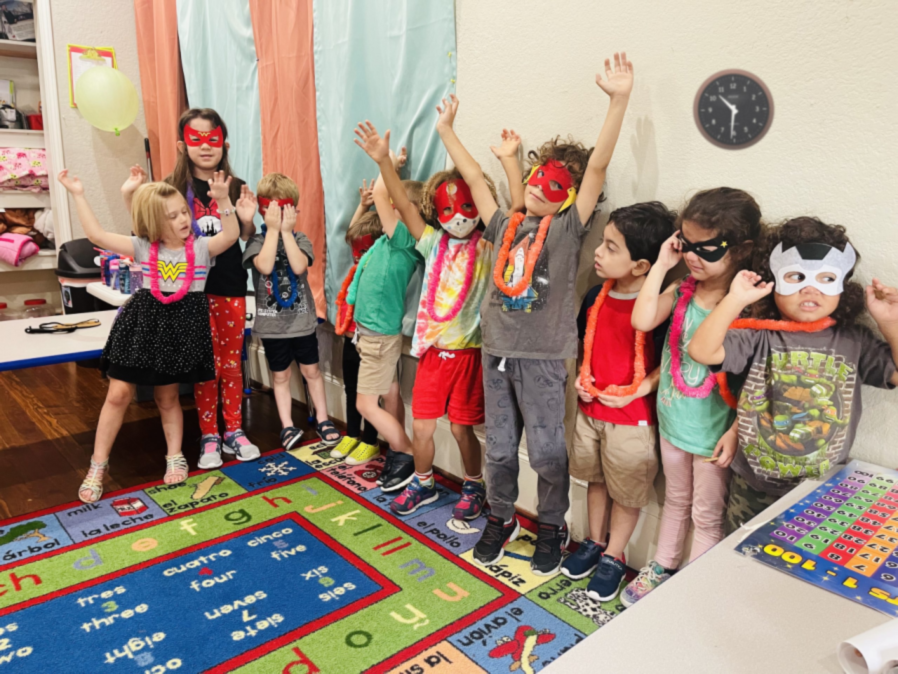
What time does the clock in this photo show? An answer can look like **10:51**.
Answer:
**10:31**
